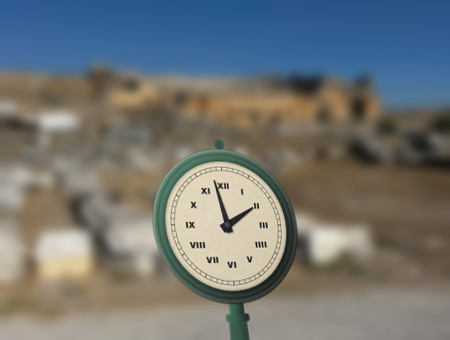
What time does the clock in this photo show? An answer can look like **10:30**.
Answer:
**1:58**
